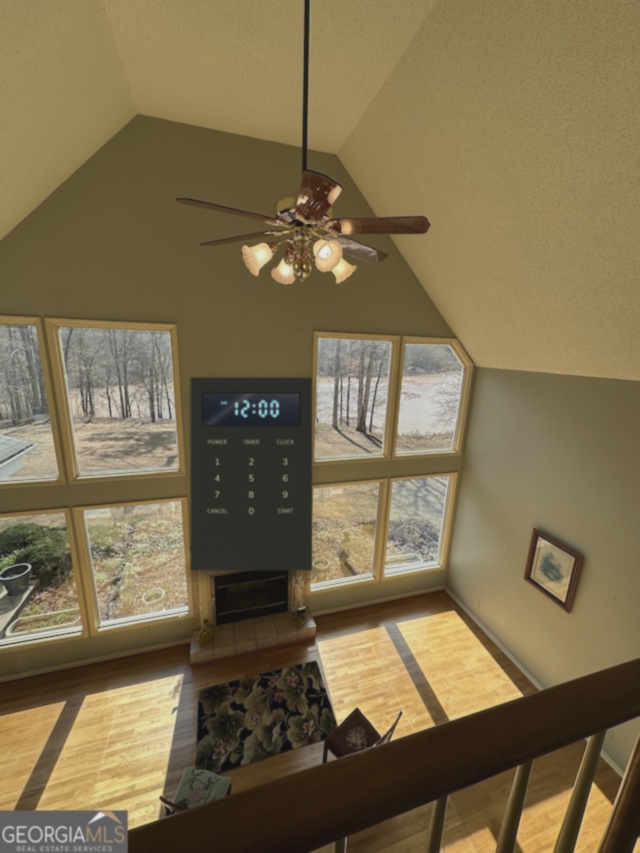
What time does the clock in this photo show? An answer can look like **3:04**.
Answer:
**12:00**
